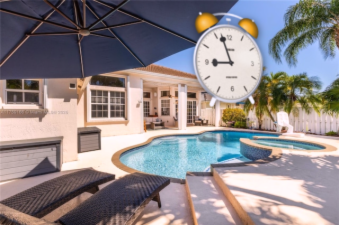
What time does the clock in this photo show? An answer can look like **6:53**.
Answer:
**8:57**
